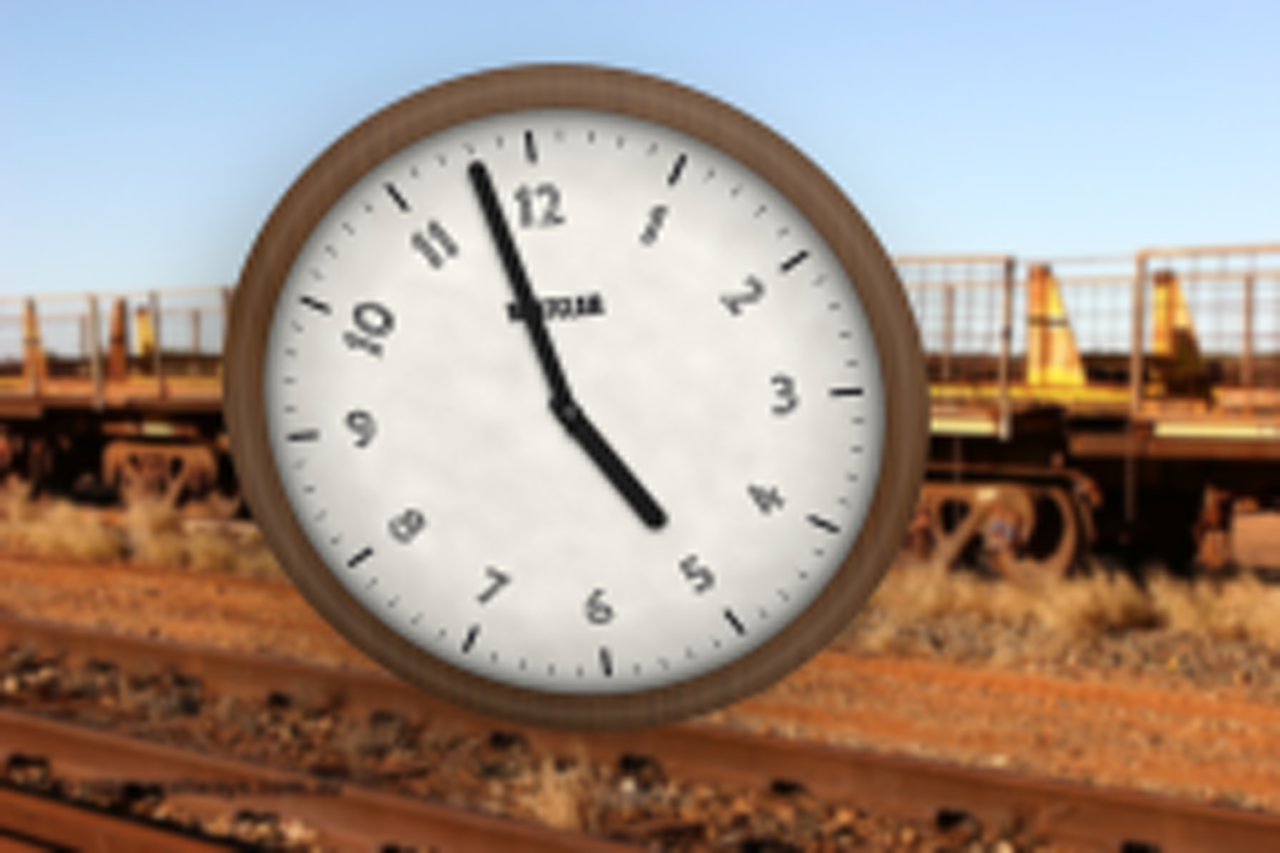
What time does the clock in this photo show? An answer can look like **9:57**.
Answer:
**4:58**
